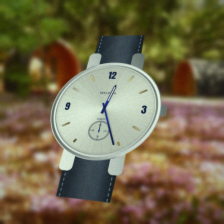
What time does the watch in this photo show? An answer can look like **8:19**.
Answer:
**12:26**
